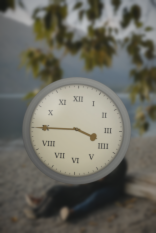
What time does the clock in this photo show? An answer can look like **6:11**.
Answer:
**3:45**
